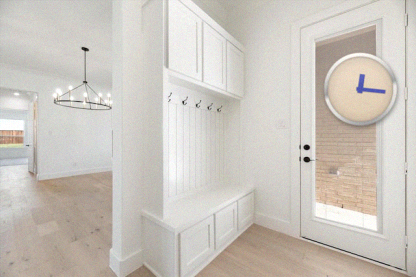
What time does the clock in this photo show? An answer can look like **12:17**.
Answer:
**12:16**
